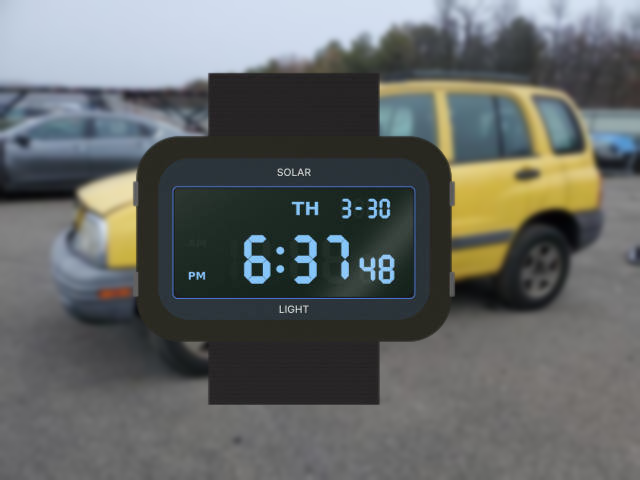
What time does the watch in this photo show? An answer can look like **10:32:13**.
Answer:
**6:37:48**
